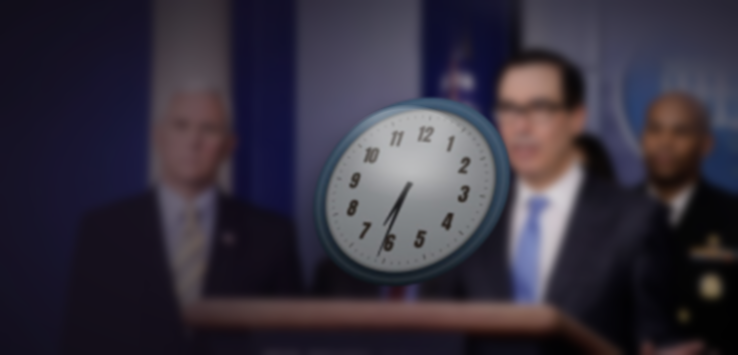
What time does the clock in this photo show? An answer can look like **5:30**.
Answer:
**6:31**
